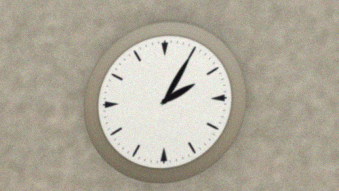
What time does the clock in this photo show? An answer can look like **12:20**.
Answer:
**2:05**
